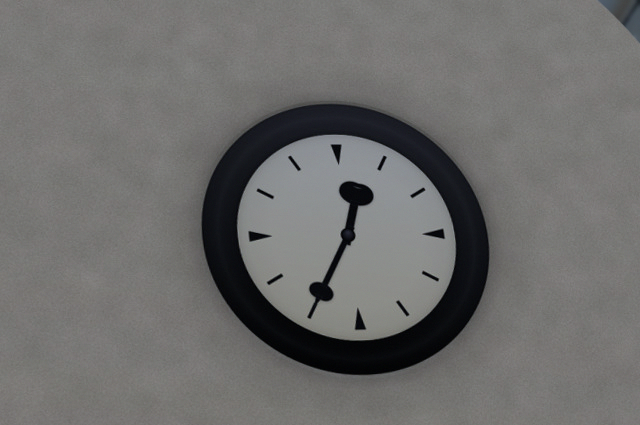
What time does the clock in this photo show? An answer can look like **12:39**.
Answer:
**12:35**
